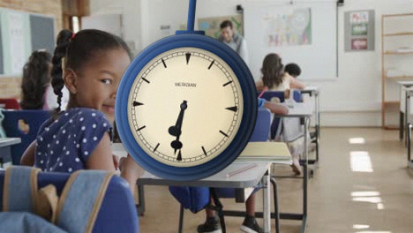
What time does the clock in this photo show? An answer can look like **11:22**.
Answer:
**6:31**
